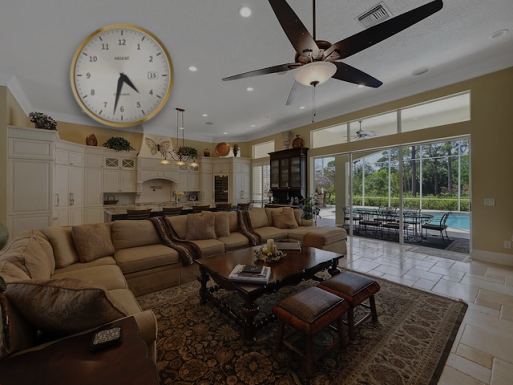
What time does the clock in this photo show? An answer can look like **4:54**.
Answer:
**4:32**
